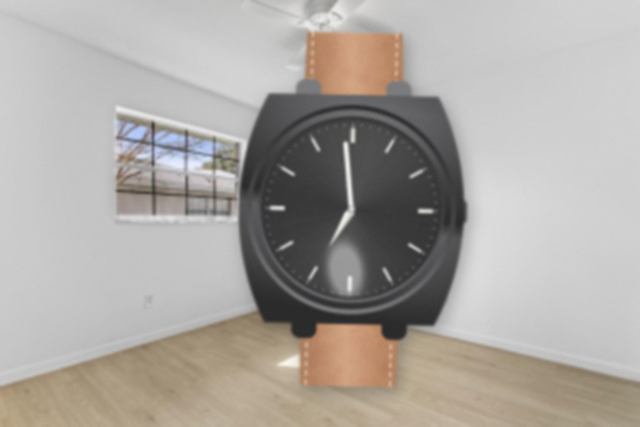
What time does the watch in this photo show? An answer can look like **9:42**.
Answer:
**6:59**
